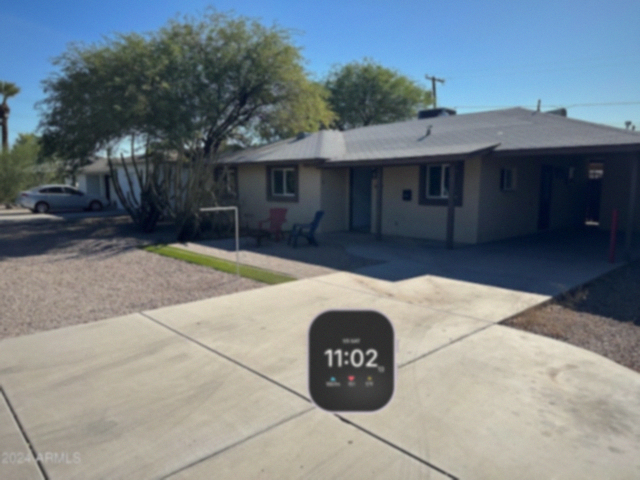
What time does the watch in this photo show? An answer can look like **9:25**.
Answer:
**11:02**
